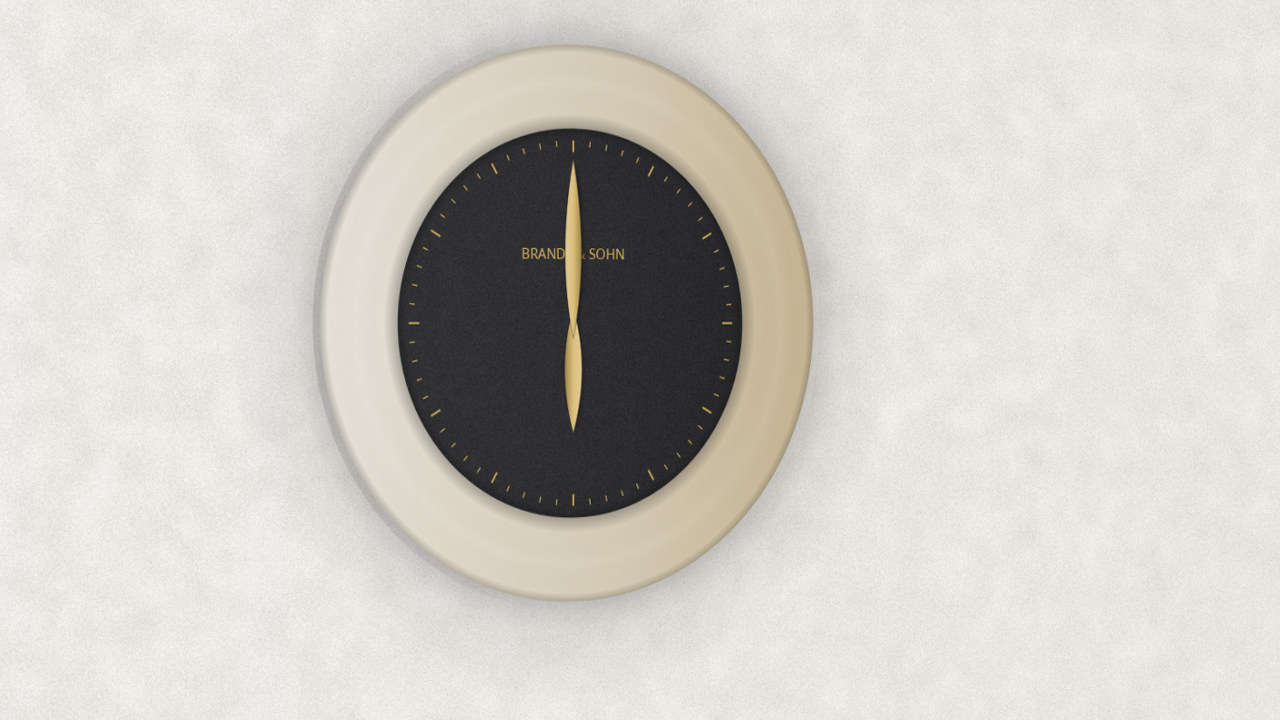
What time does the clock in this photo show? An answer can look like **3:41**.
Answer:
**6:00**
